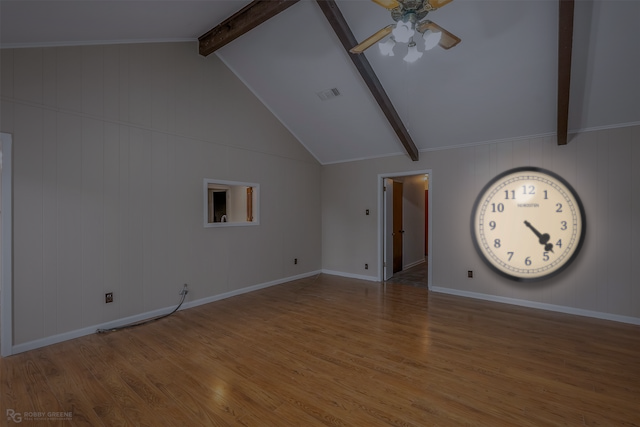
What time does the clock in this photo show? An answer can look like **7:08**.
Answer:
**4:23**
